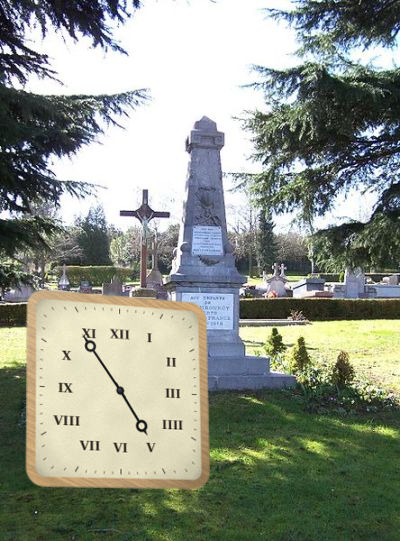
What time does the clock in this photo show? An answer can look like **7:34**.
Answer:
**4:54**
